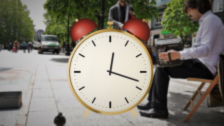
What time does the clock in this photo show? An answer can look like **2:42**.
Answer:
**12:18**
